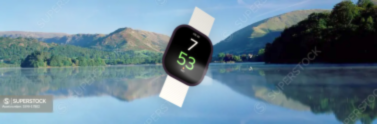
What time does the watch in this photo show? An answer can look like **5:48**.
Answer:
**7:53**
